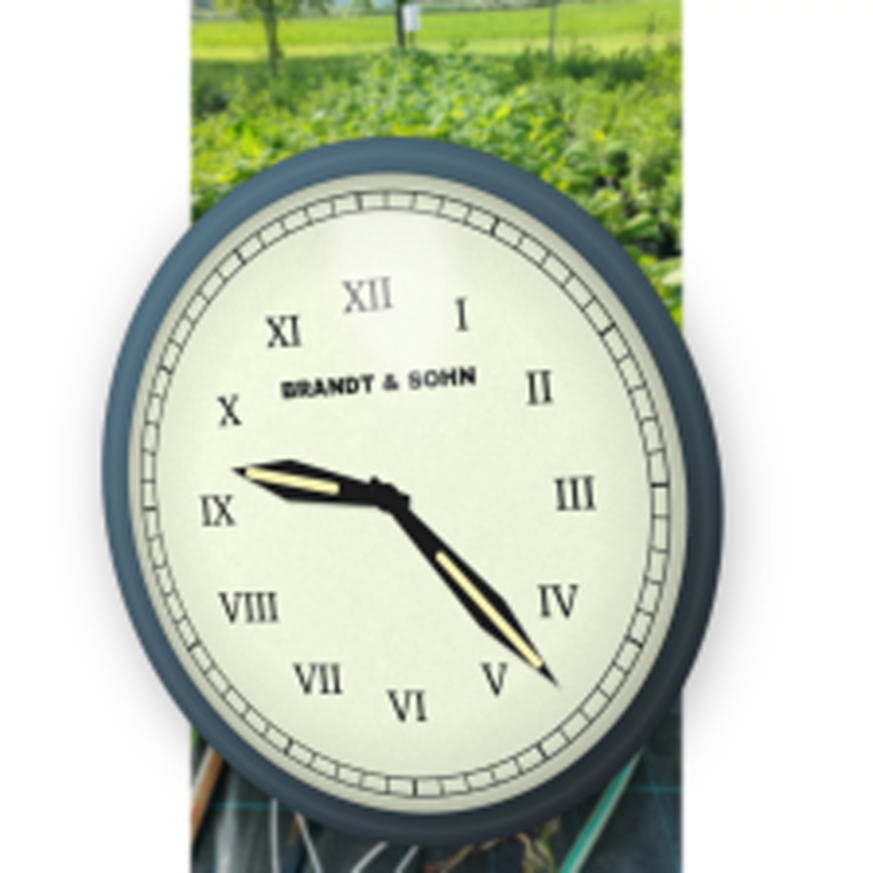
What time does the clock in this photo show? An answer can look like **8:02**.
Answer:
**9:23**
